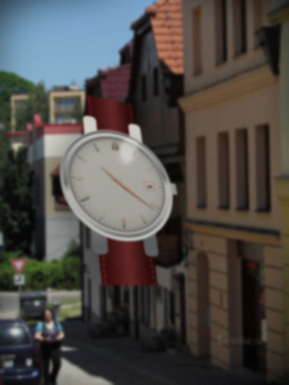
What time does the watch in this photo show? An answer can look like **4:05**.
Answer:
**10:21**
